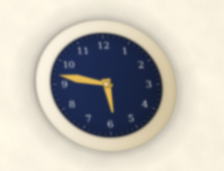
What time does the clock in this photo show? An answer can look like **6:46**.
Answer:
**5:47**
